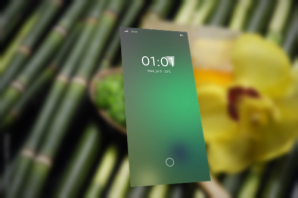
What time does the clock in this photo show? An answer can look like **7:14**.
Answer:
**1:01**
